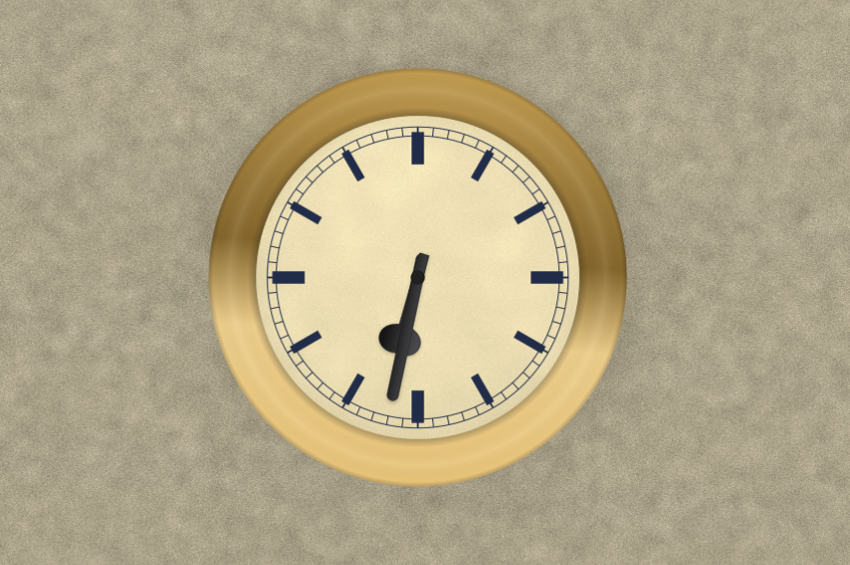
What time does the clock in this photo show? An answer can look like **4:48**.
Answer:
**6:32**
